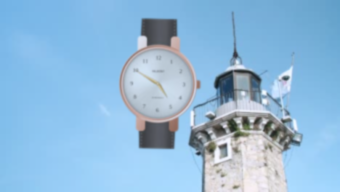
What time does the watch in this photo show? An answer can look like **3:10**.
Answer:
**4:50**
